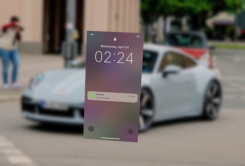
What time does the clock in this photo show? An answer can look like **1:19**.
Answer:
**2:24**
